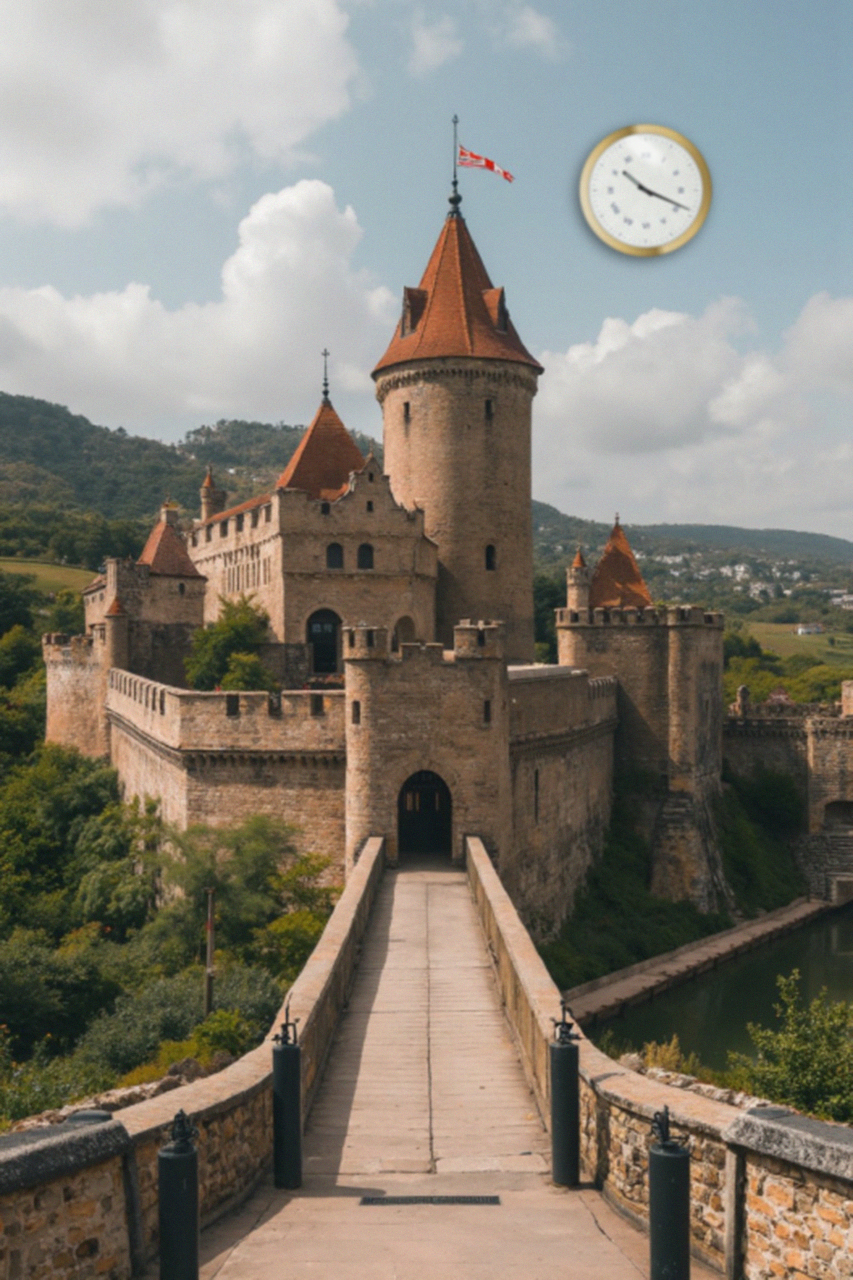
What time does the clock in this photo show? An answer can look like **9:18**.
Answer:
**10:19**
